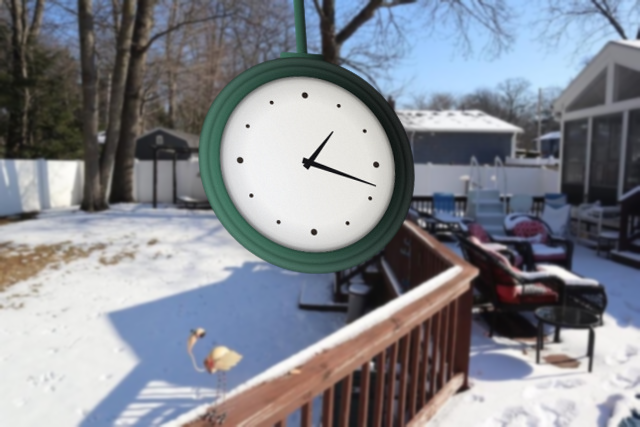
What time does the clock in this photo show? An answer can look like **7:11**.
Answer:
**1:18**
